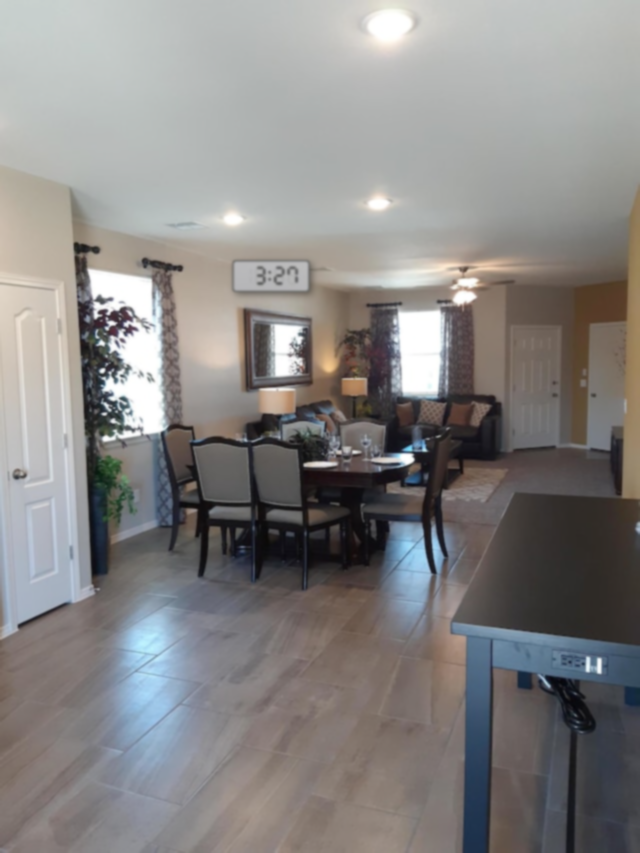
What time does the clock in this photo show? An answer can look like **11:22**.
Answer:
**3:27**
